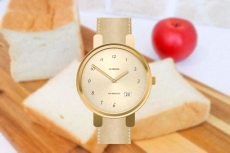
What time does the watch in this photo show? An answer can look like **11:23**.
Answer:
**1:51**
